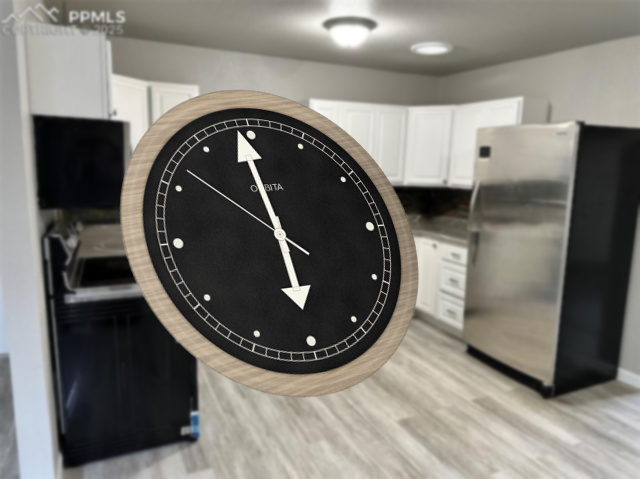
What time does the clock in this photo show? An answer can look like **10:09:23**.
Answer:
**5:58:52**
